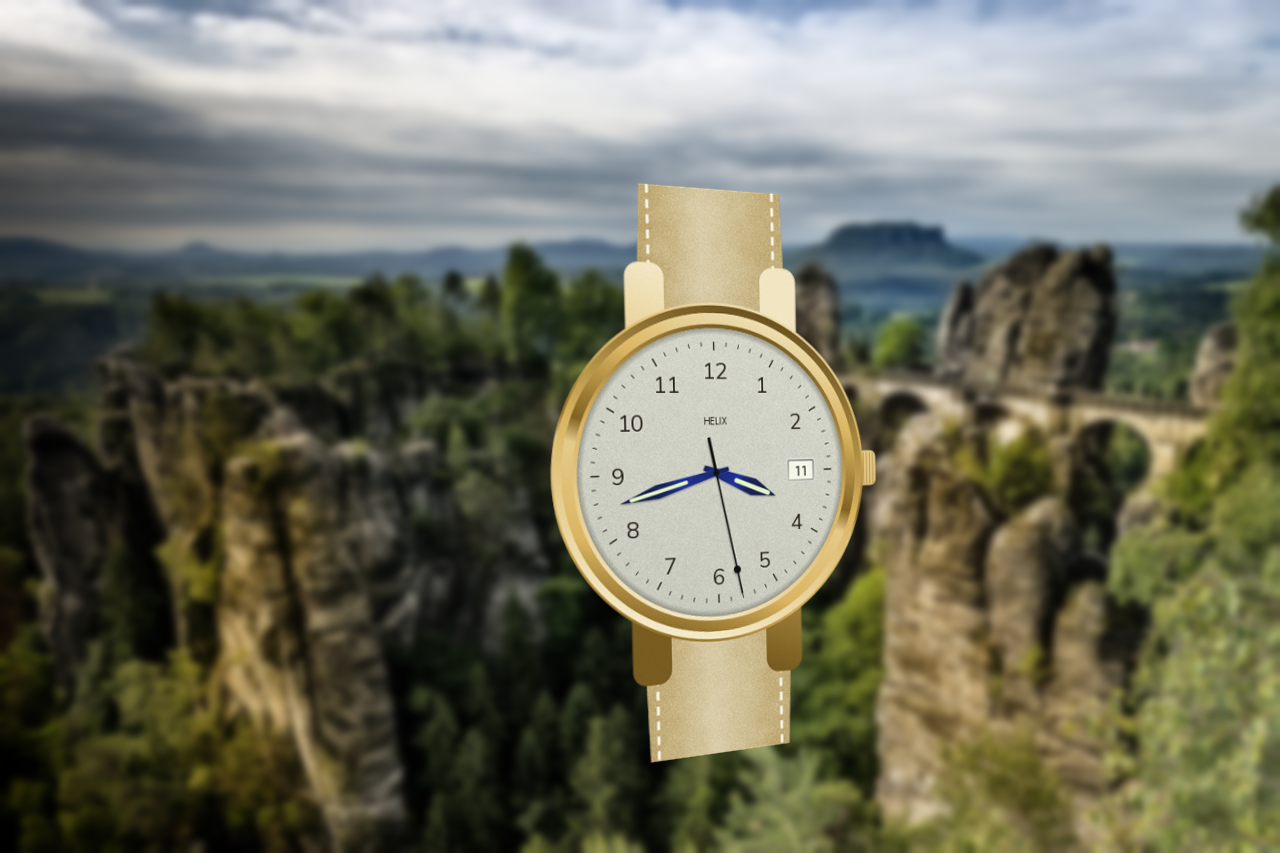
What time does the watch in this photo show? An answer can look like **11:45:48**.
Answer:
**3:42:28**
